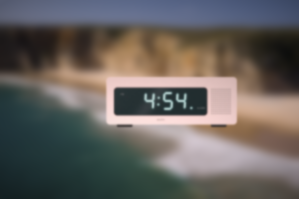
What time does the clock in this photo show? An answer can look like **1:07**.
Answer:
**4:54**
